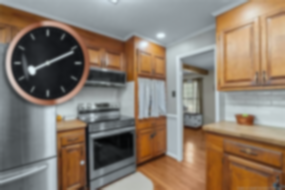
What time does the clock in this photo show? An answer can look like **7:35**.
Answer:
**8:11**
